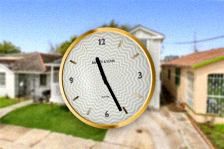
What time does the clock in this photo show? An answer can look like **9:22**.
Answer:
**11:26**
